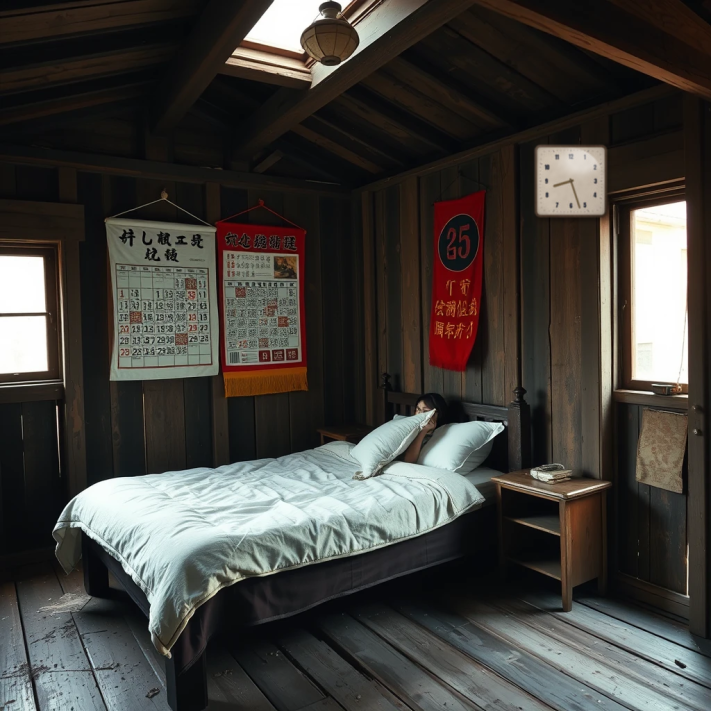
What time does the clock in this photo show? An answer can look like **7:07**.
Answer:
**8:27**
